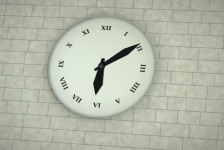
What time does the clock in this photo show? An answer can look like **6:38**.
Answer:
**6:09**
